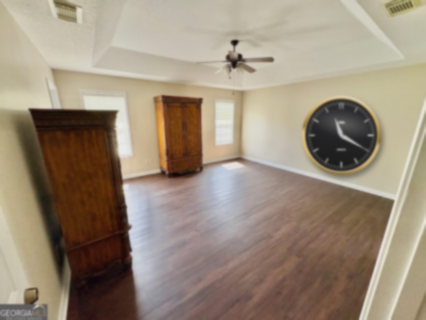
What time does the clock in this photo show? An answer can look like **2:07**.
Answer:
**11:20**
